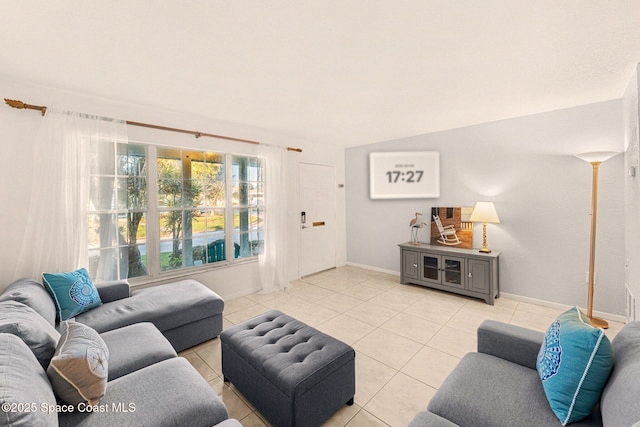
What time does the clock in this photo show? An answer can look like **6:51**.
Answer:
**17:27**
